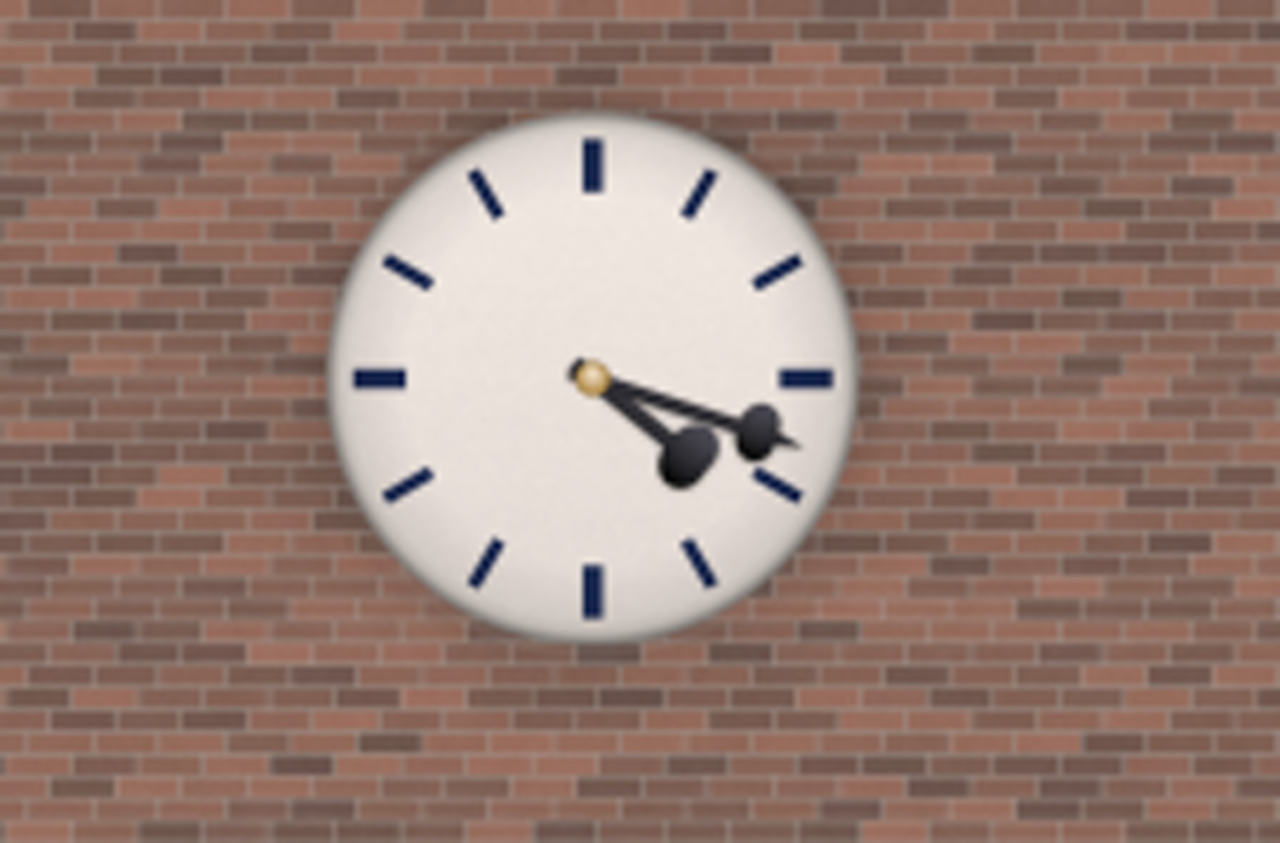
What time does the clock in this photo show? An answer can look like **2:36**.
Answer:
**4:18**
